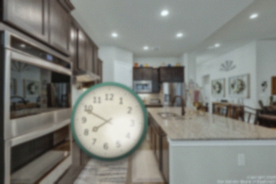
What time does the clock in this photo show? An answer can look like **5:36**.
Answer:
**7:49**
